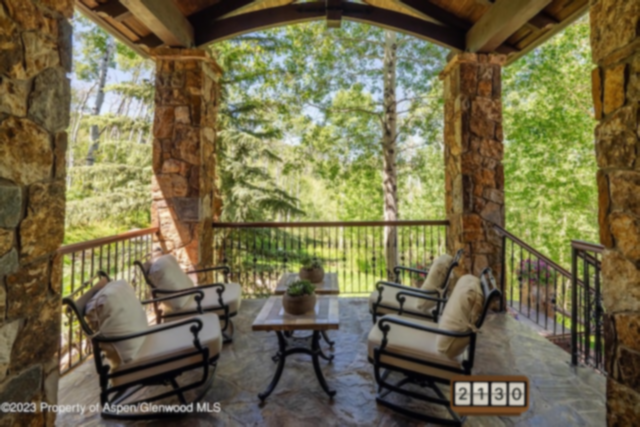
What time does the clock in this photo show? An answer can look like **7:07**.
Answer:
**21:30**
